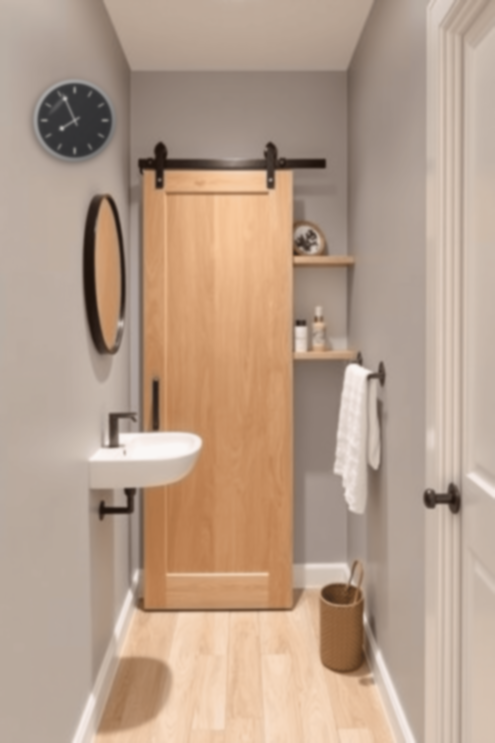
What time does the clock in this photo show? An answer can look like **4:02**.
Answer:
**7:56**
